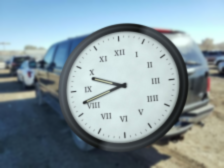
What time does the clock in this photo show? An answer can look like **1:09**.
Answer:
**9:42**
